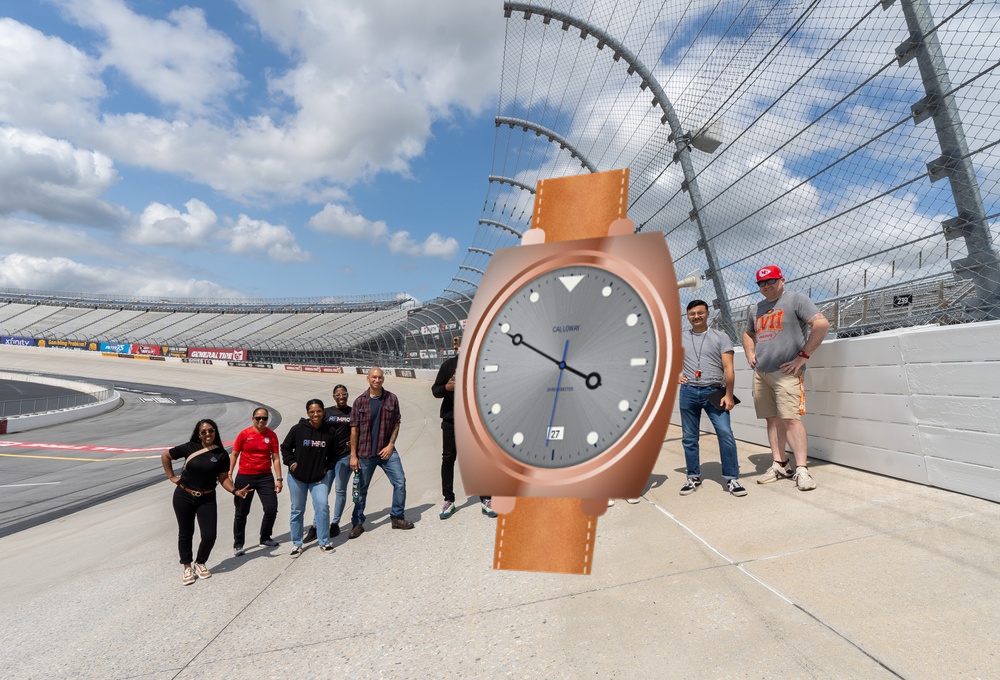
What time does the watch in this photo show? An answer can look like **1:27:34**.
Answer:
**3:49:31**
